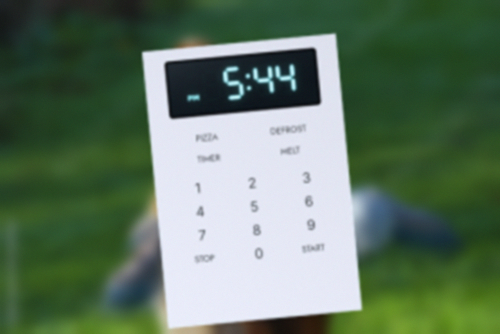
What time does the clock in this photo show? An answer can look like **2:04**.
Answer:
**5:44**
